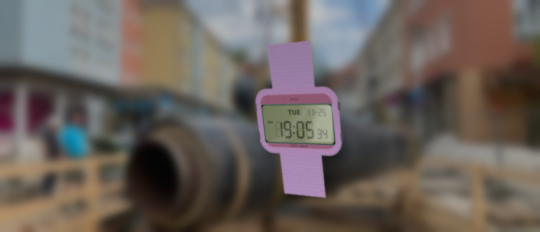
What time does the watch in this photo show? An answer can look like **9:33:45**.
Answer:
**19:05:34**
